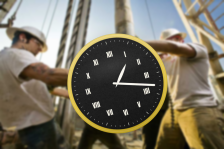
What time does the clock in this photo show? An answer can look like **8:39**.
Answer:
**1:18**
